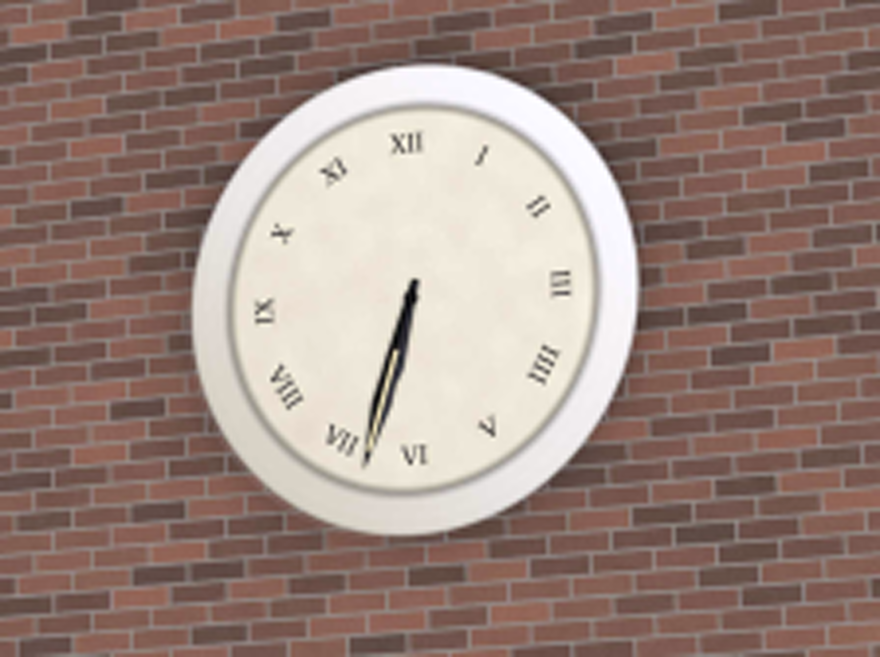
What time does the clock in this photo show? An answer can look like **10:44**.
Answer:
**6:33**
